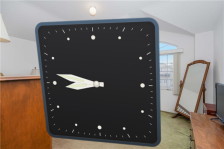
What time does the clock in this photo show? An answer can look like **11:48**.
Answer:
**8:47**
